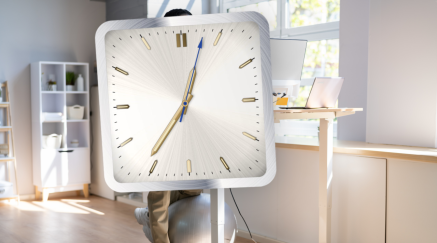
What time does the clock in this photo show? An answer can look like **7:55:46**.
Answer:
**12:36:03**
